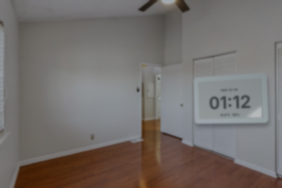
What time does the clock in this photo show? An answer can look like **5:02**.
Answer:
**1:12**
